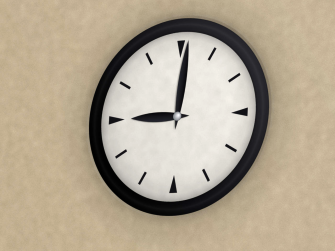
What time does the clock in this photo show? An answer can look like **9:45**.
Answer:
**9:01**
